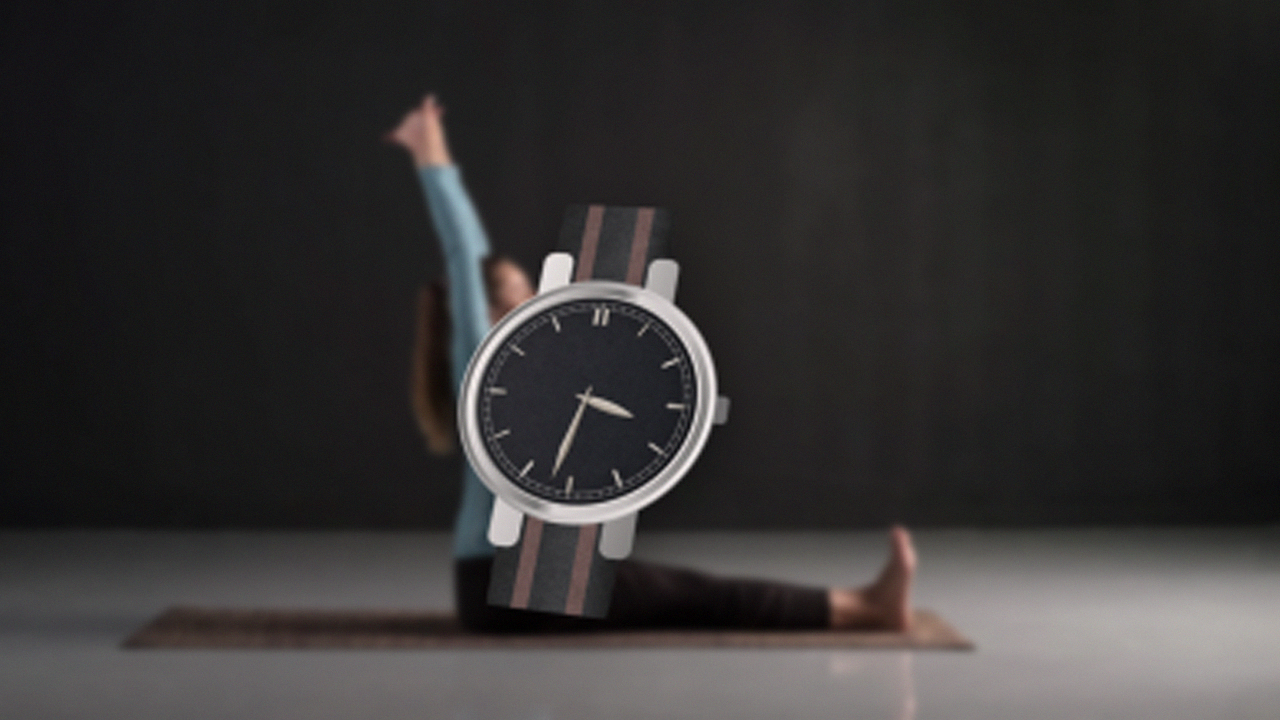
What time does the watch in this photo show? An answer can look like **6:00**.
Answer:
**3:32**
